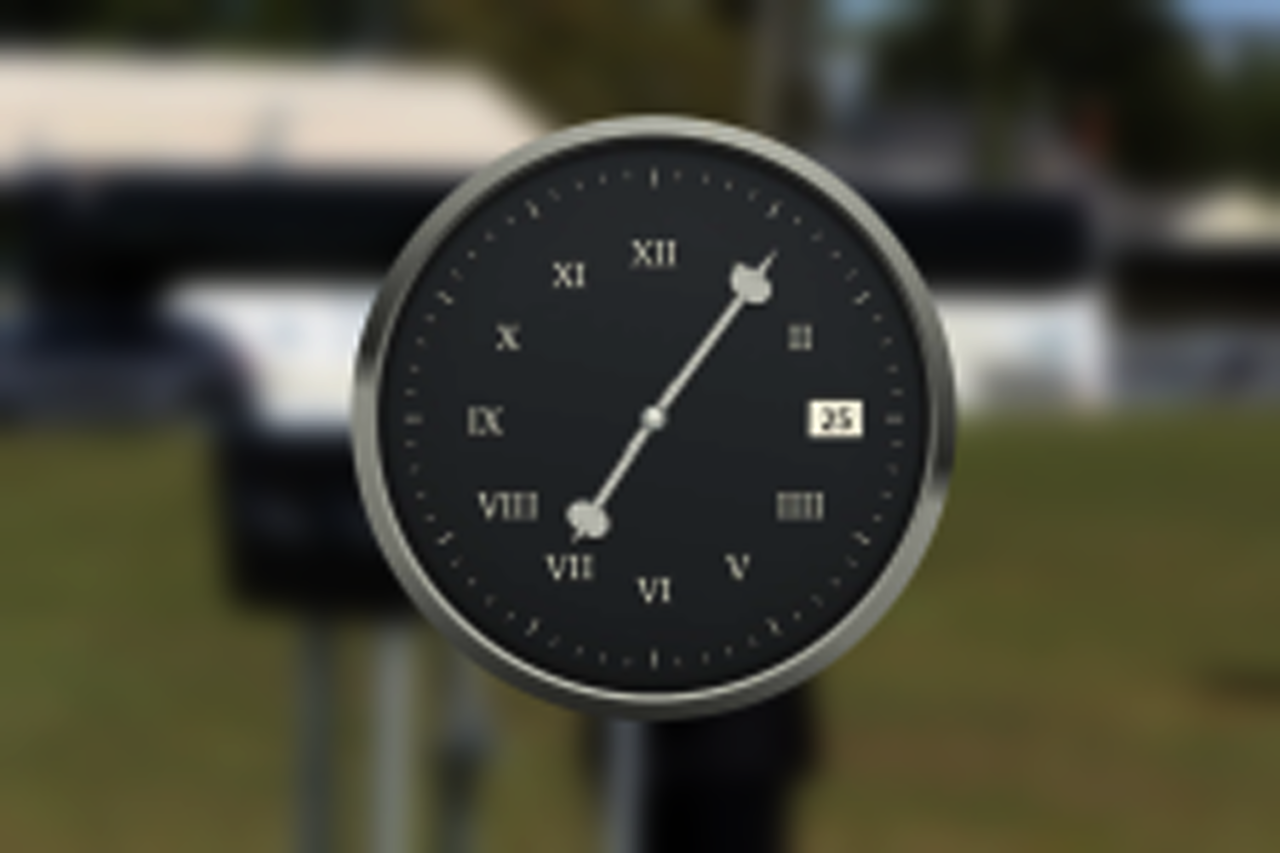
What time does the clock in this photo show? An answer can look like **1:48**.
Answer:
**7:06**
